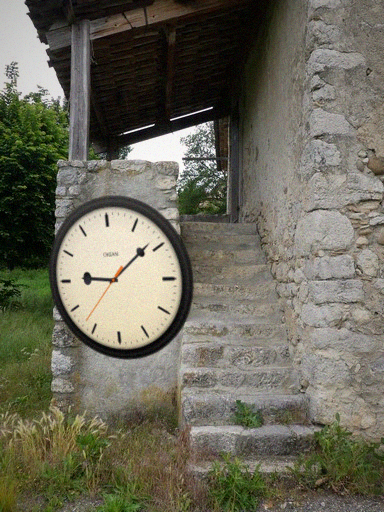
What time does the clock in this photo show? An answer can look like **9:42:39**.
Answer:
**9:08:37**
